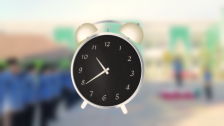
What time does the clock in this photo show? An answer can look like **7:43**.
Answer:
**10:39**
